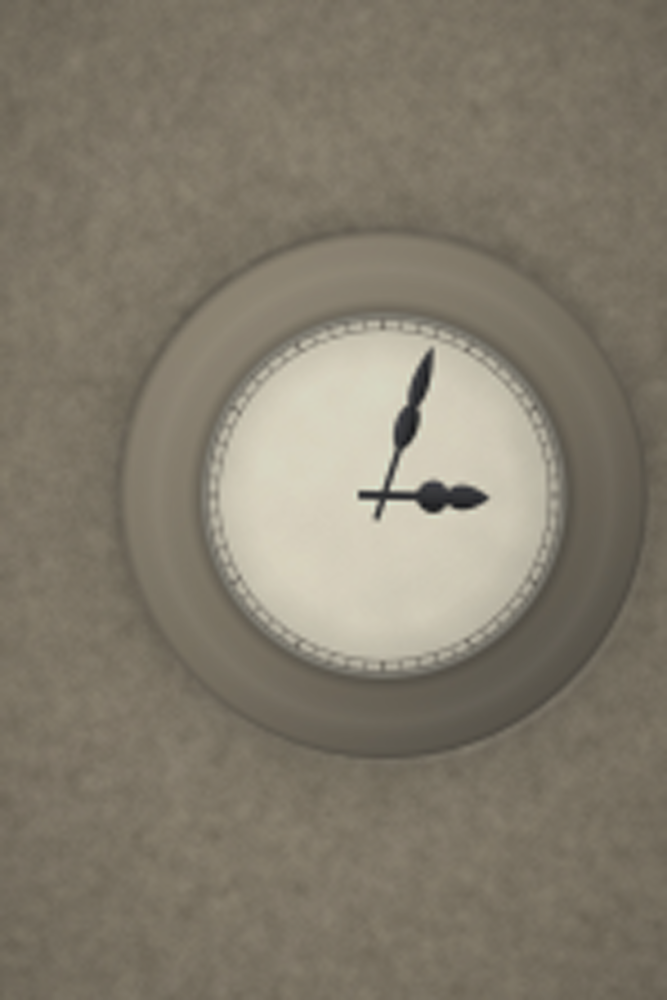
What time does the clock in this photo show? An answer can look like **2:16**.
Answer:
**3:03**
